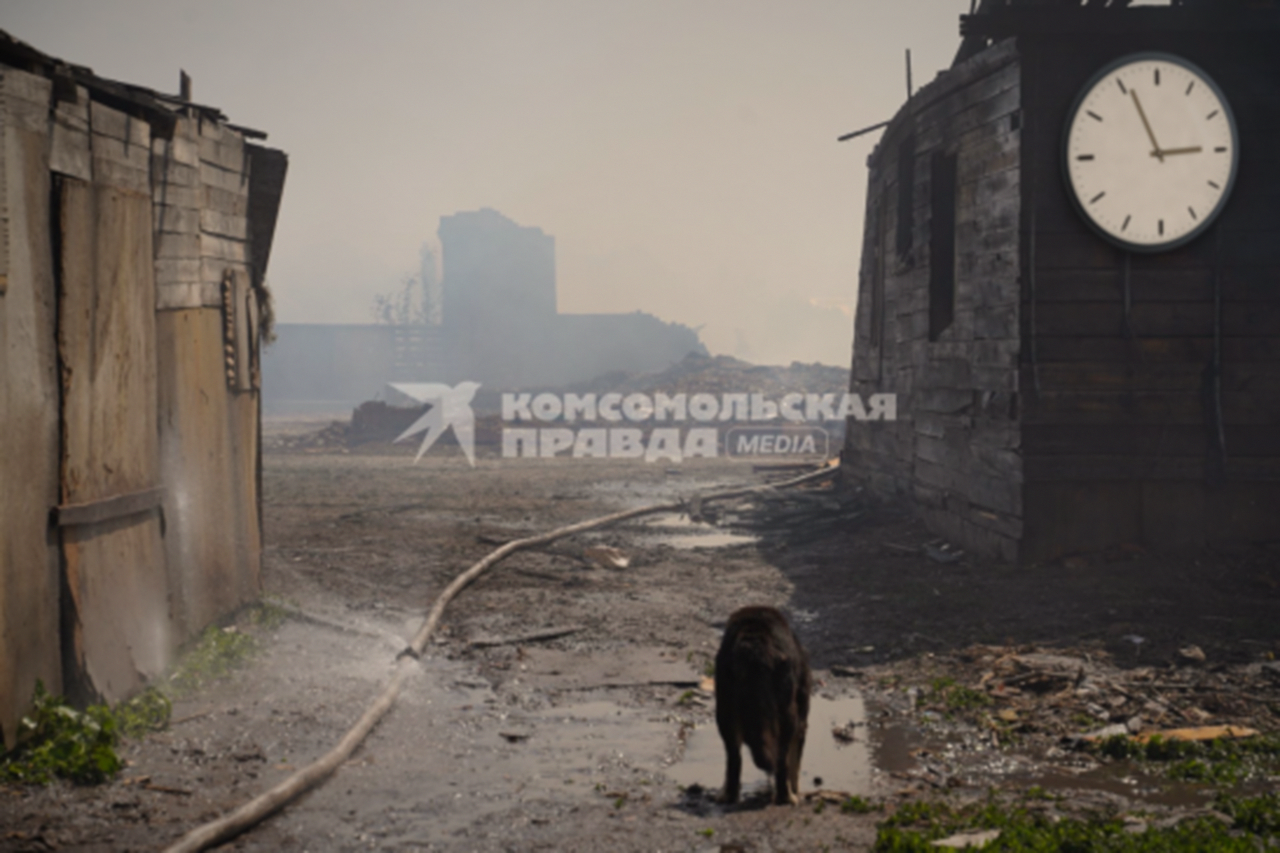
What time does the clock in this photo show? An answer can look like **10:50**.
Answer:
**2:56**
